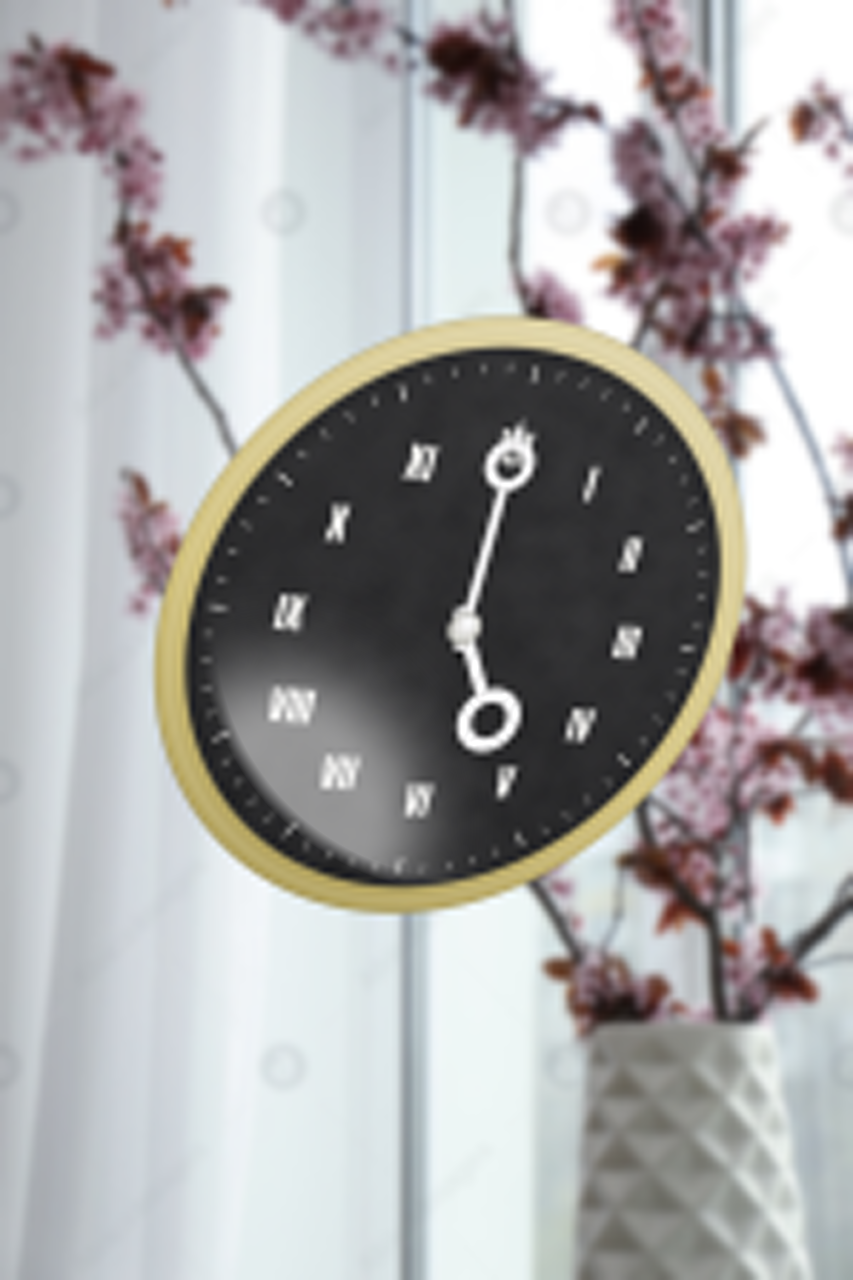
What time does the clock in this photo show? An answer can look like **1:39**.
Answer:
**5:00**
